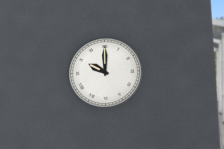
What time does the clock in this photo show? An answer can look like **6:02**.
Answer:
**10:00**
